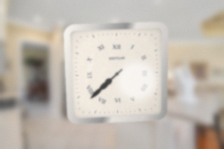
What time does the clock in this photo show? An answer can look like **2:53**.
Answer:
**7:38**
